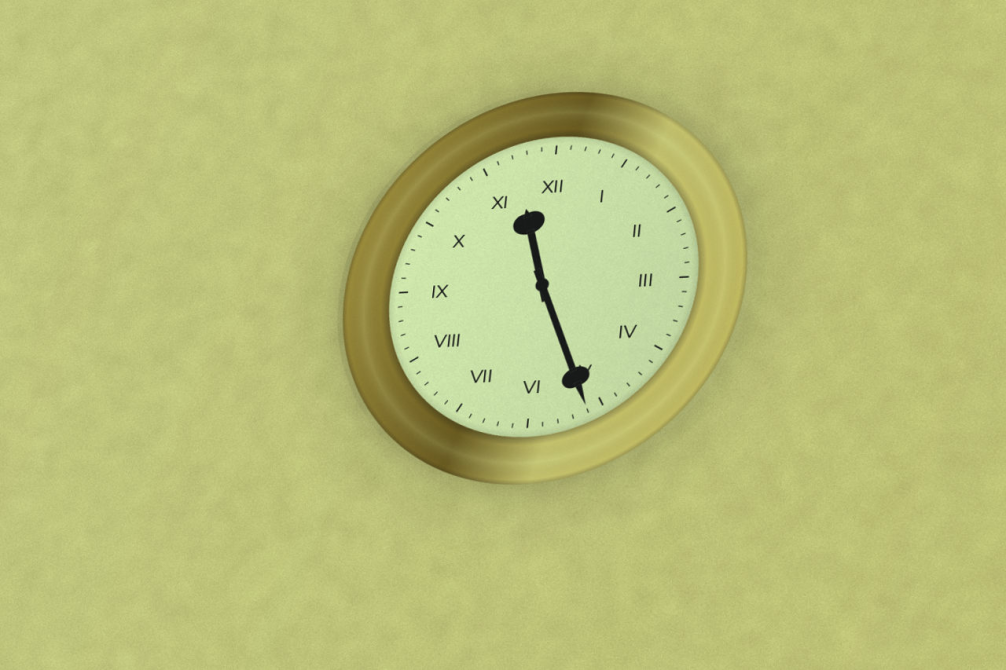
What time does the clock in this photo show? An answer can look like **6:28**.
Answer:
**11:26**
